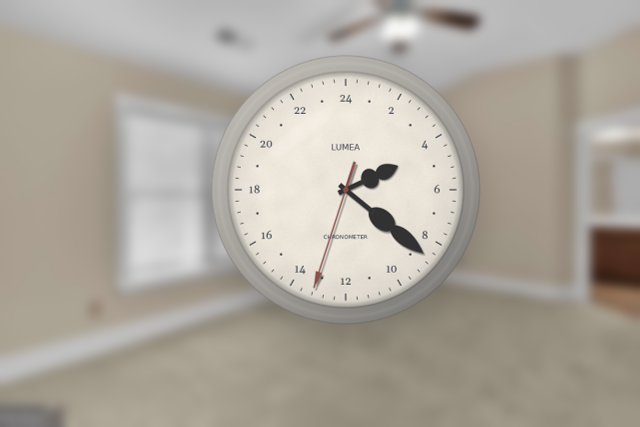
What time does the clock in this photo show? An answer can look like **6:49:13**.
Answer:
**4:21:33**
